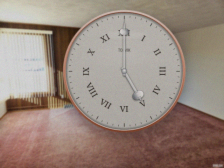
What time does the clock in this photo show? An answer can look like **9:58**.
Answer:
**5:00**
